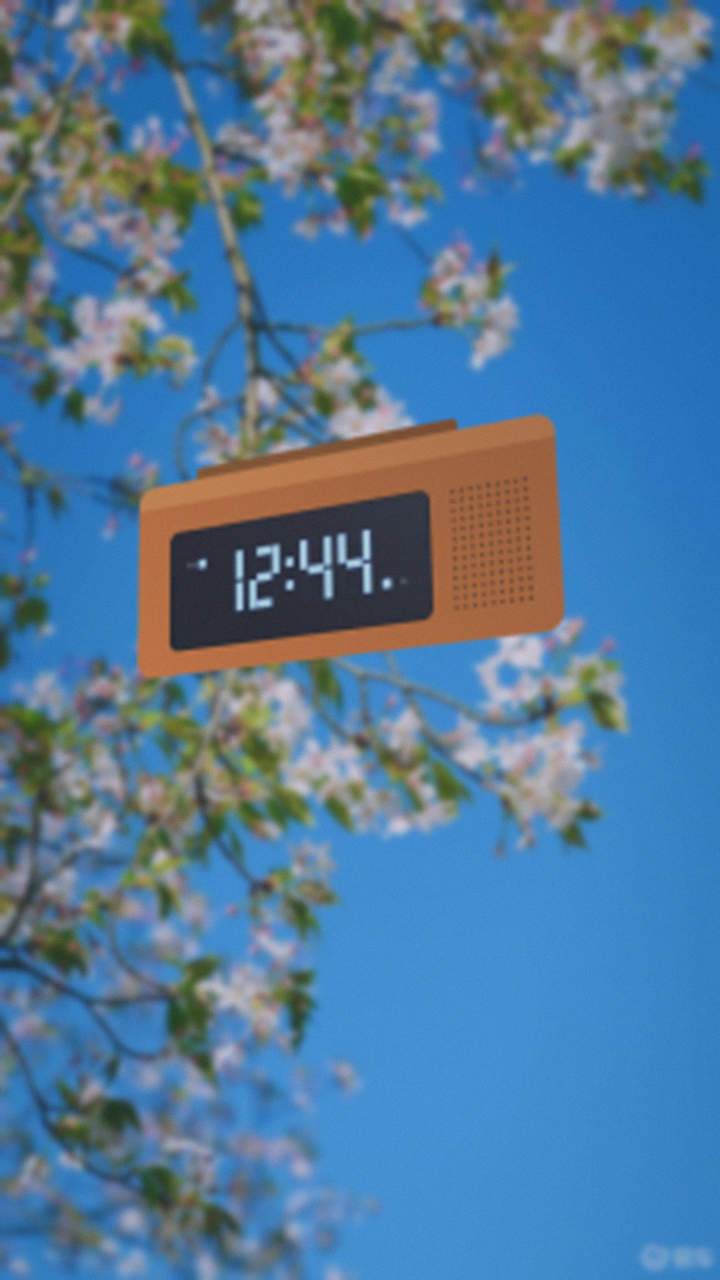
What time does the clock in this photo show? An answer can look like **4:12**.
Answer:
**12:44**
